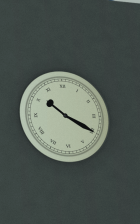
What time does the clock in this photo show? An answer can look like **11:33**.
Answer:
**10:20**
